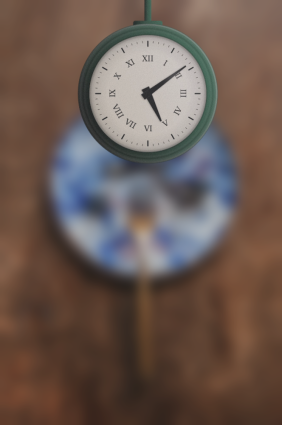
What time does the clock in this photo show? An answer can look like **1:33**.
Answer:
**5:09**
